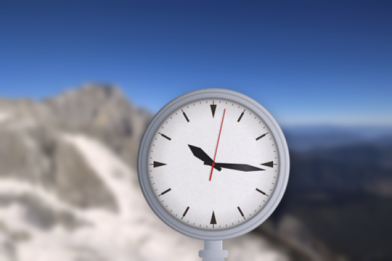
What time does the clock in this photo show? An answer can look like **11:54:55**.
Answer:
**10:16:02**
